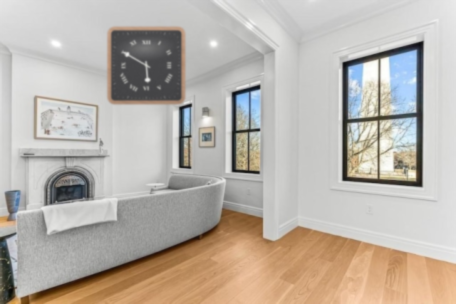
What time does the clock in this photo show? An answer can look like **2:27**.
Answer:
**5:50**
